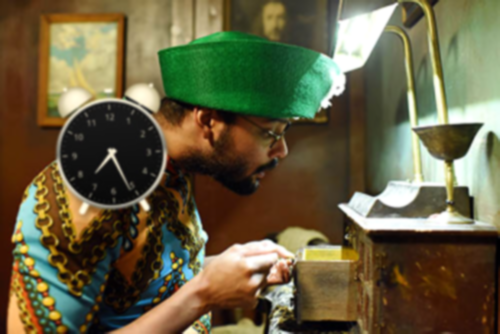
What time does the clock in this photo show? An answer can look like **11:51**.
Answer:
**7:26**
